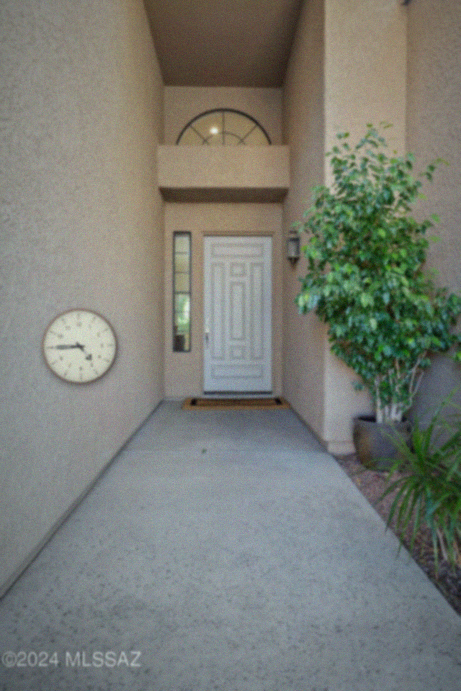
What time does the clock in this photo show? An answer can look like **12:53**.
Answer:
**4:45**
